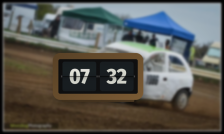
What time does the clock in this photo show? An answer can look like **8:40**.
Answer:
**7:32**
